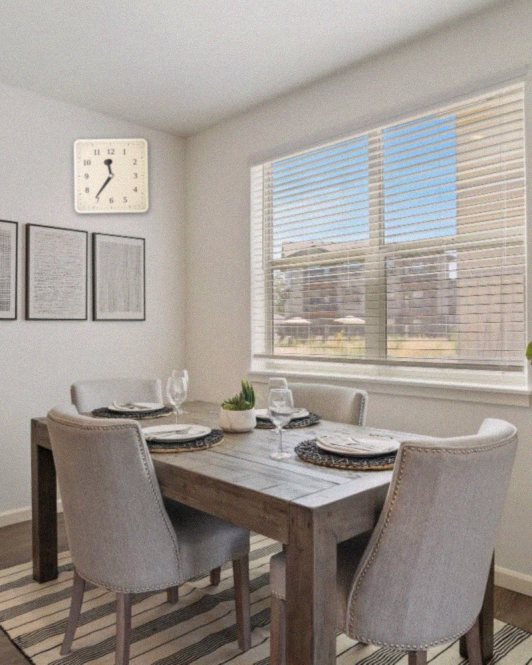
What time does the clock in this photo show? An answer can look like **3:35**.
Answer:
**11:36**
